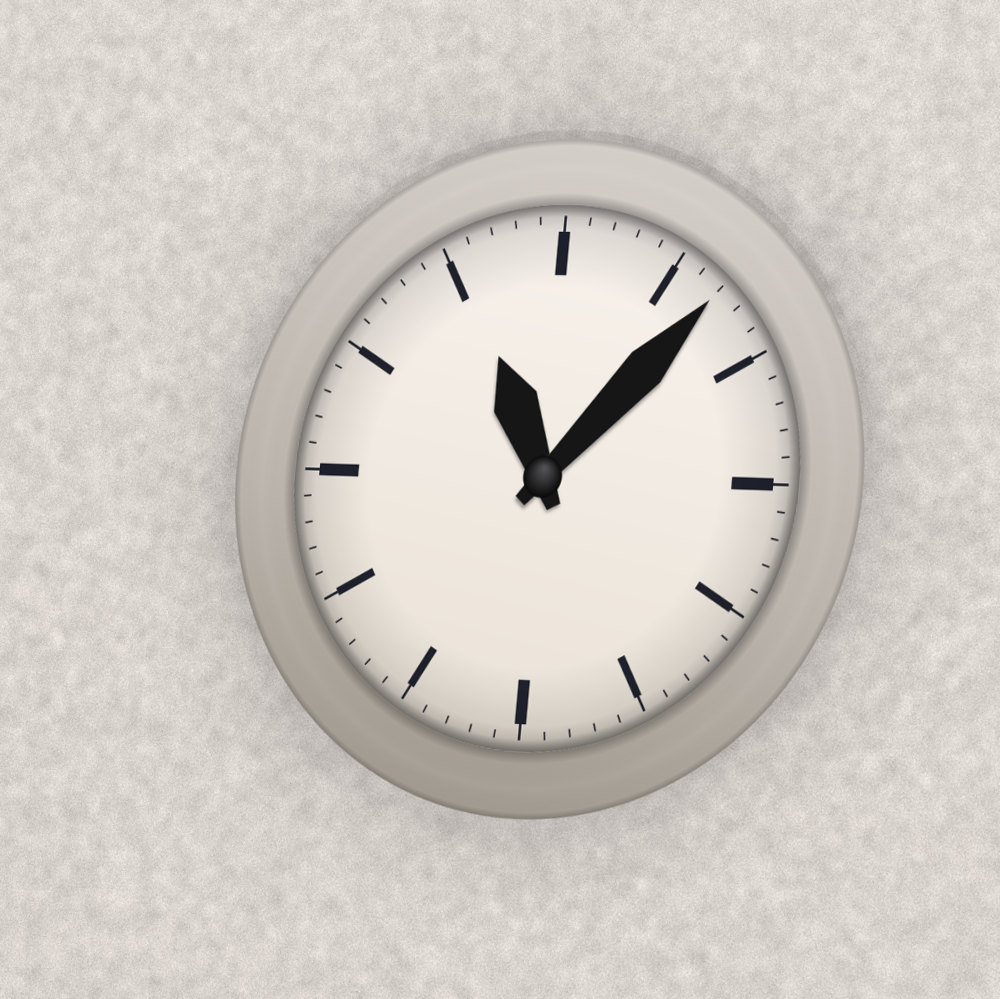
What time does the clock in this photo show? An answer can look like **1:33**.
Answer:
**11:07**
